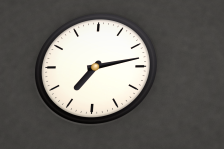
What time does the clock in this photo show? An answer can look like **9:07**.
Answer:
**7:13**
